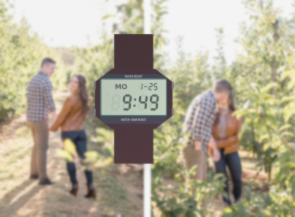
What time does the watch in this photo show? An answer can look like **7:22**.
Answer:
**9:49**
